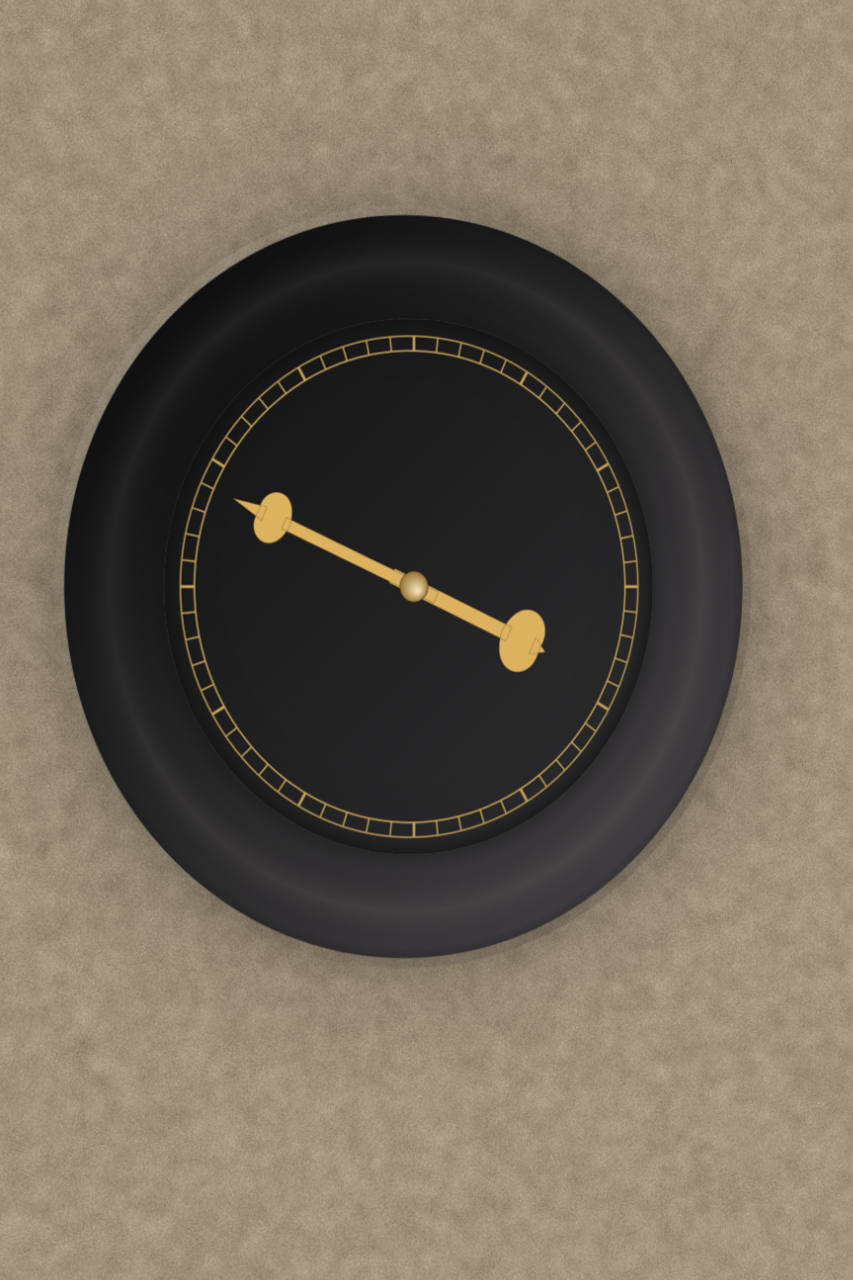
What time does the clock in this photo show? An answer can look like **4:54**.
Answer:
**3:49**
